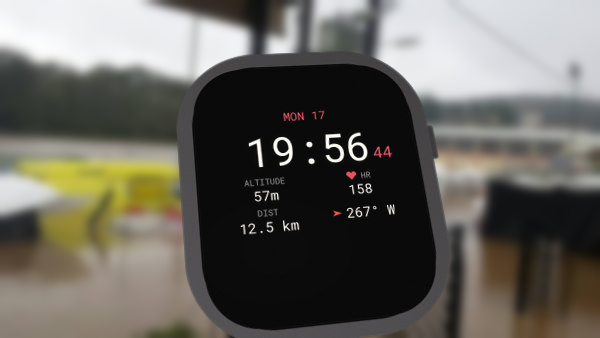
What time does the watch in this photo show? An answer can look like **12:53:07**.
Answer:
**19:56:44**
